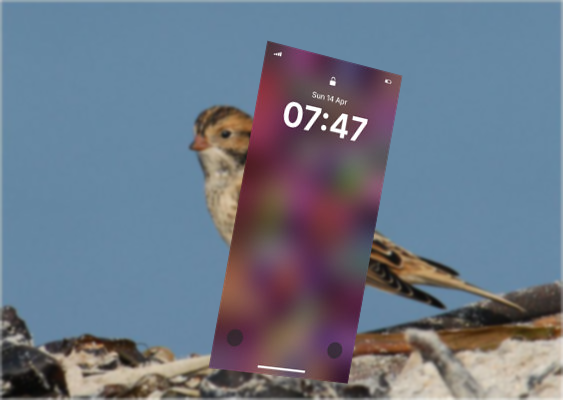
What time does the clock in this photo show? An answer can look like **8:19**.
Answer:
**7:47**
